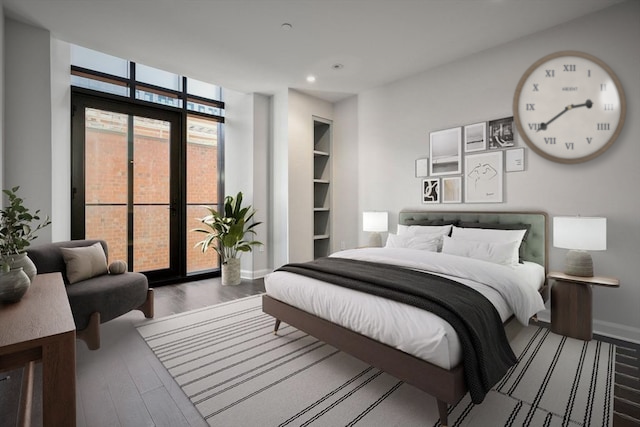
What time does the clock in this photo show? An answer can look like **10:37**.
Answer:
**2:39**
